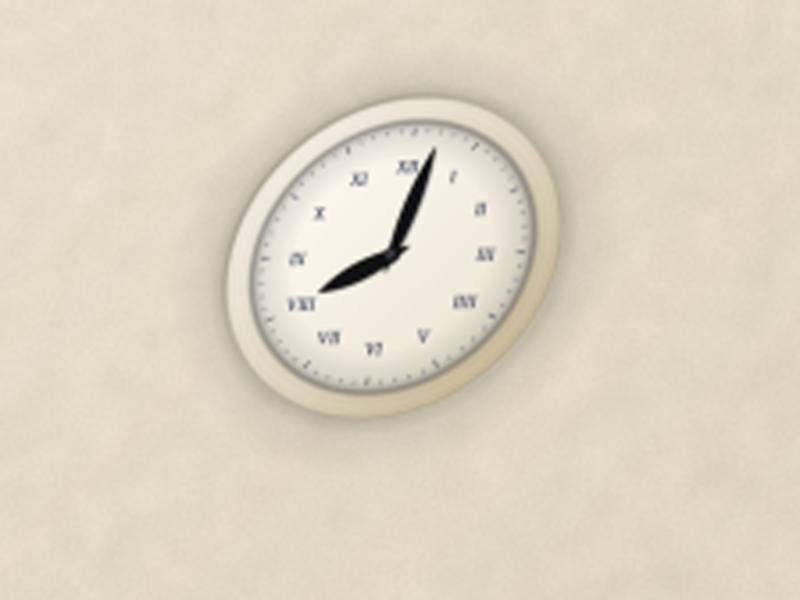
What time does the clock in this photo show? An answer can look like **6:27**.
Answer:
**8:02**
